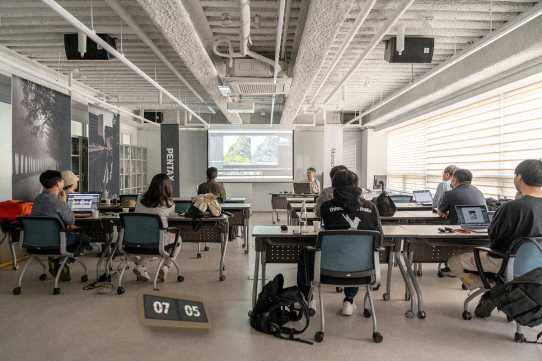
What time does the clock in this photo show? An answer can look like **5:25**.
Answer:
**7:05**
